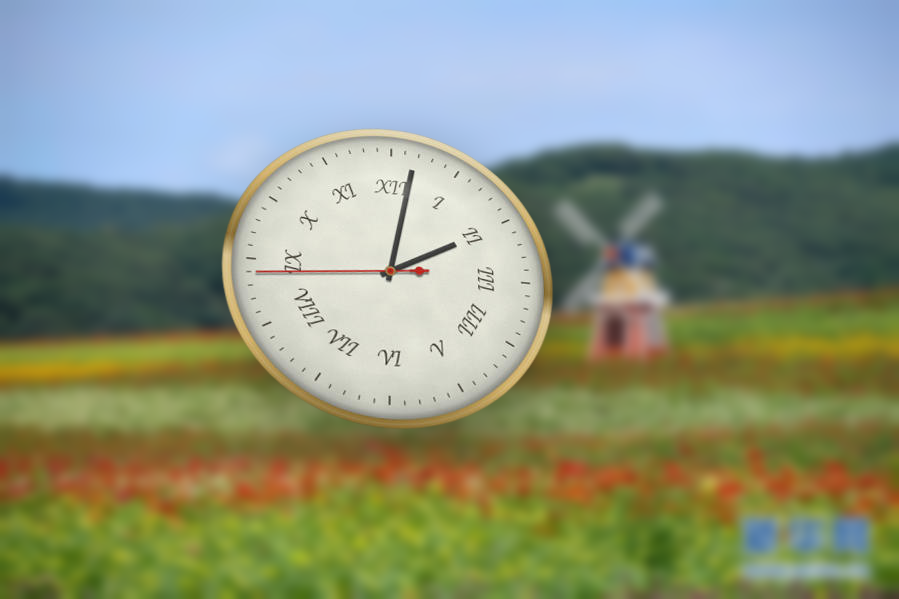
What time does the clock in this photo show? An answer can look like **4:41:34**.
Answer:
**2:01:44**
